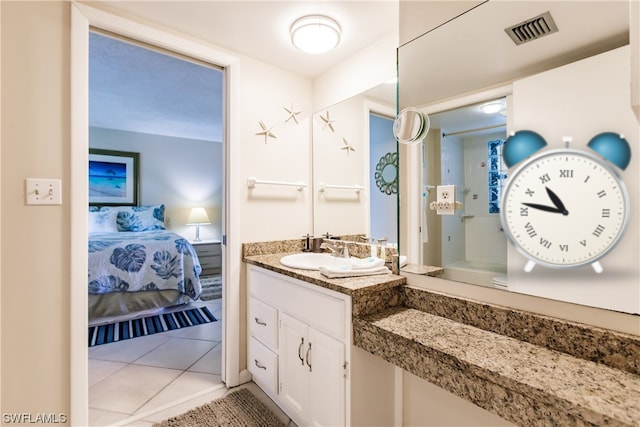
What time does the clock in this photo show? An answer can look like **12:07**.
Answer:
**10:47**
